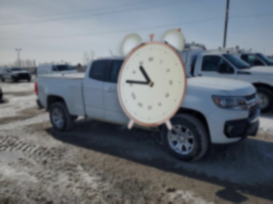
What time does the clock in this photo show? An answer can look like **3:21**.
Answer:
**10:46**
